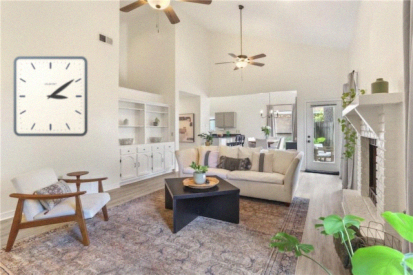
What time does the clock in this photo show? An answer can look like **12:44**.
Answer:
**3:09**
